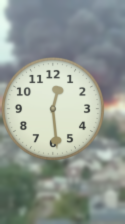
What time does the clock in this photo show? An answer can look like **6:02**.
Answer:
**12:29**
